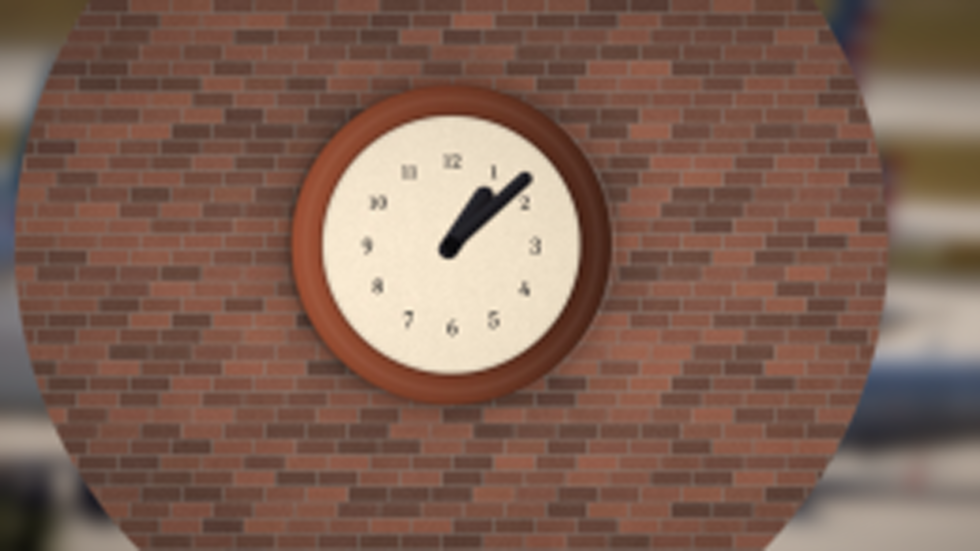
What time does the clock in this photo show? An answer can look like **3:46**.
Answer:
**1:08**
